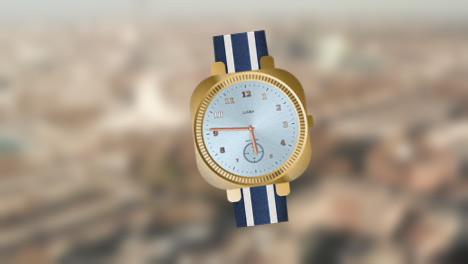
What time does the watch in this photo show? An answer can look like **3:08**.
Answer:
**5:46**
